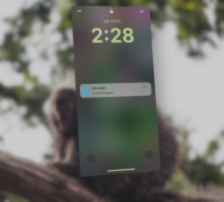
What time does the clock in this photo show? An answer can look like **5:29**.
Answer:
**2:28**
